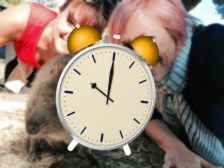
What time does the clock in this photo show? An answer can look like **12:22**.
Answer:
**10:00**
